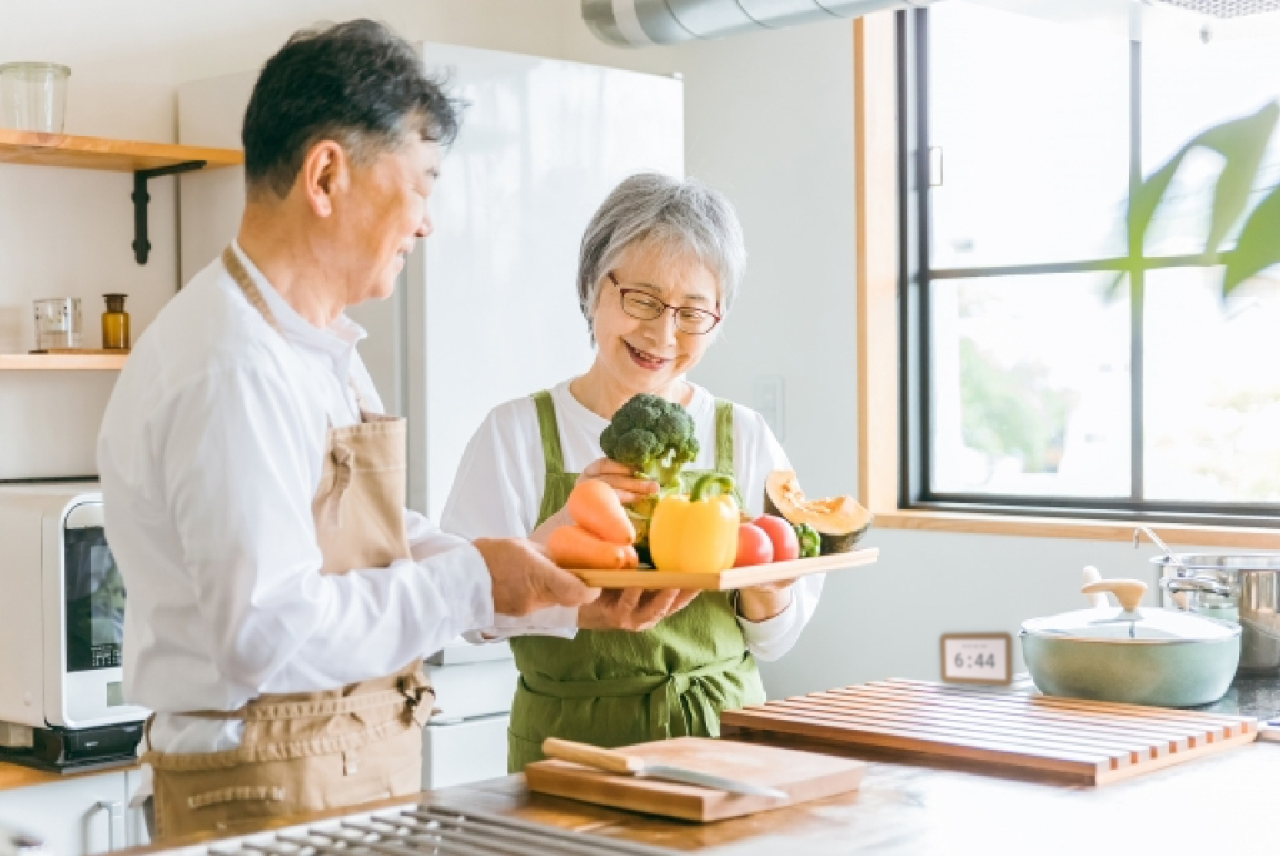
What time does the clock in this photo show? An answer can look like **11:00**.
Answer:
**6:44**
